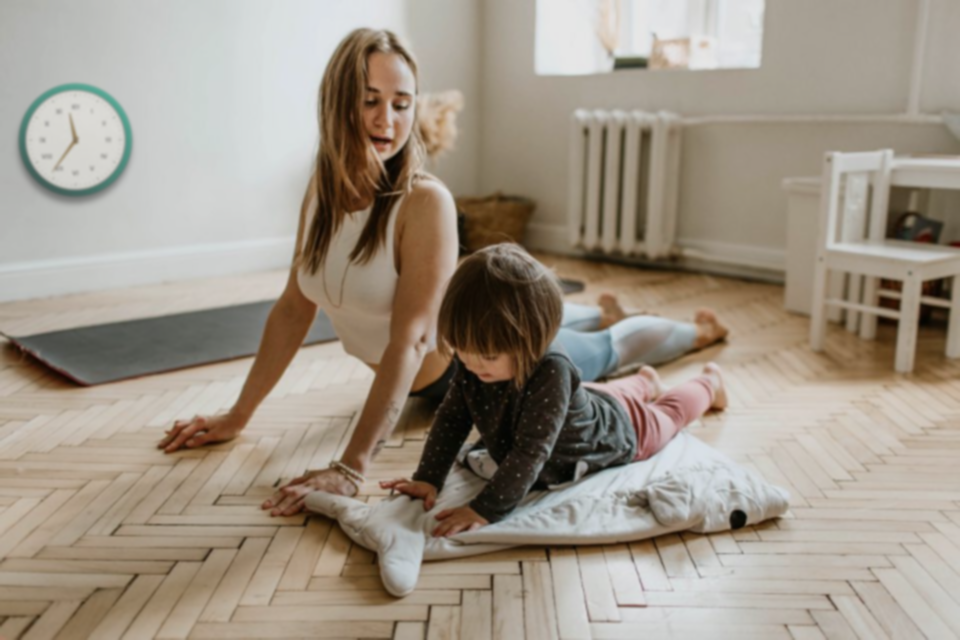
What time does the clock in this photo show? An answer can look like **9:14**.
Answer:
**11:36**
